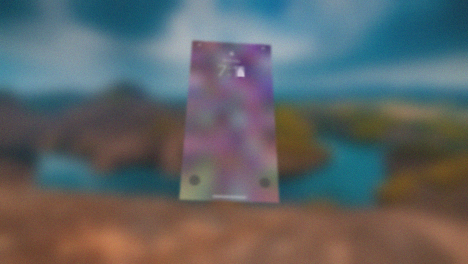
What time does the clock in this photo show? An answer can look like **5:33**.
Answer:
**7:11**
